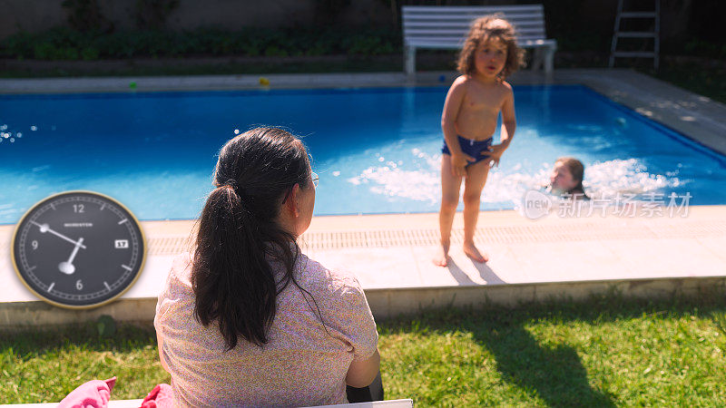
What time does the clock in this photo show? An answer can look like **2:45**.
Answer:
**6:50**
